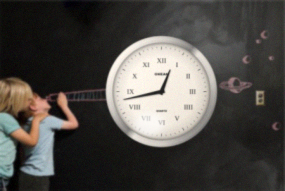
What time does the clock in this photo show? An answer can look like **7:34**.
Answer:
**12:43**
